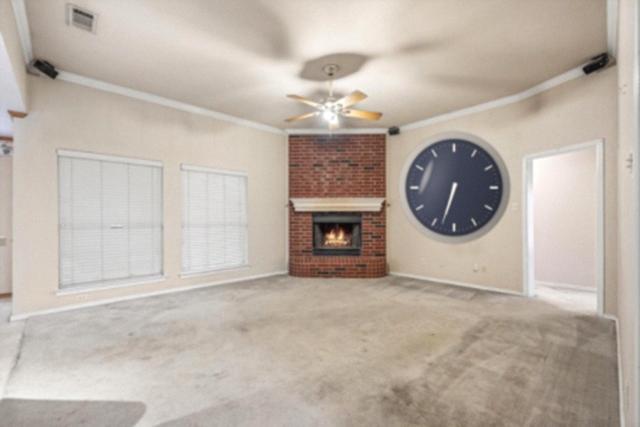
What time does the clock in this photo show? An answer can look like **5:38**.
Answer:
**6:33**
